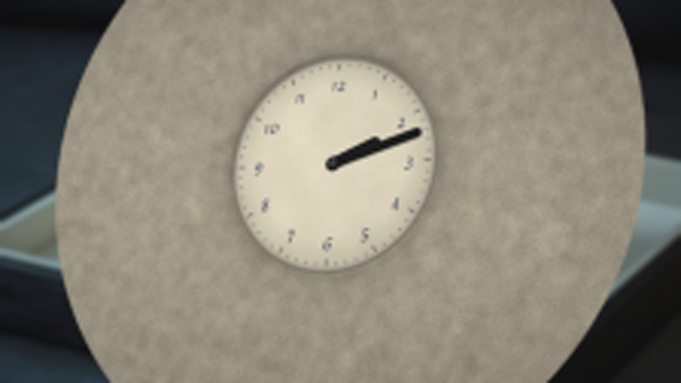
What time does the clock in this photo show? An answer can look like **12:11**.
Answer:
**2:12**
